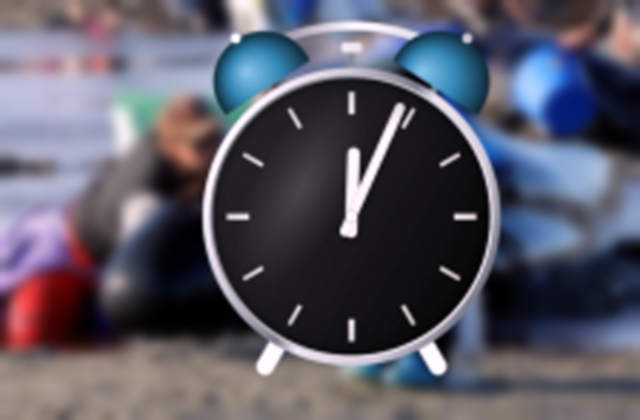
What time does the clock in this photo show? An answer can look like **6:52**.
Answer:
**12:04**
